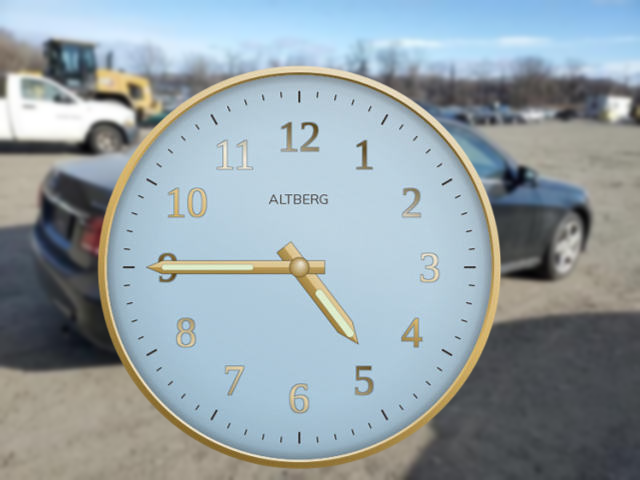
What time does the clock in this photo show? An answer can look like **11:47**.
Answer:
**4:45**
